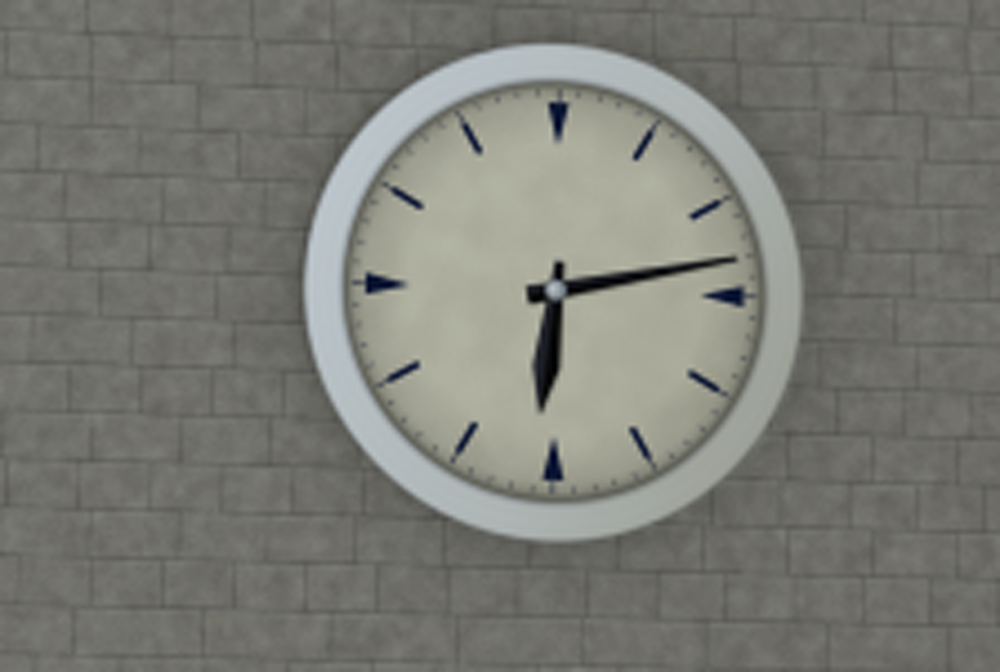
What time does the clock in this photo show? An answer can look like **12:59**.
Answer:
**6:13**
